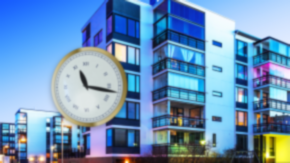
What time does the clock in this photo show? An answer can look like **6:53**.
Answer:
**11:17**
